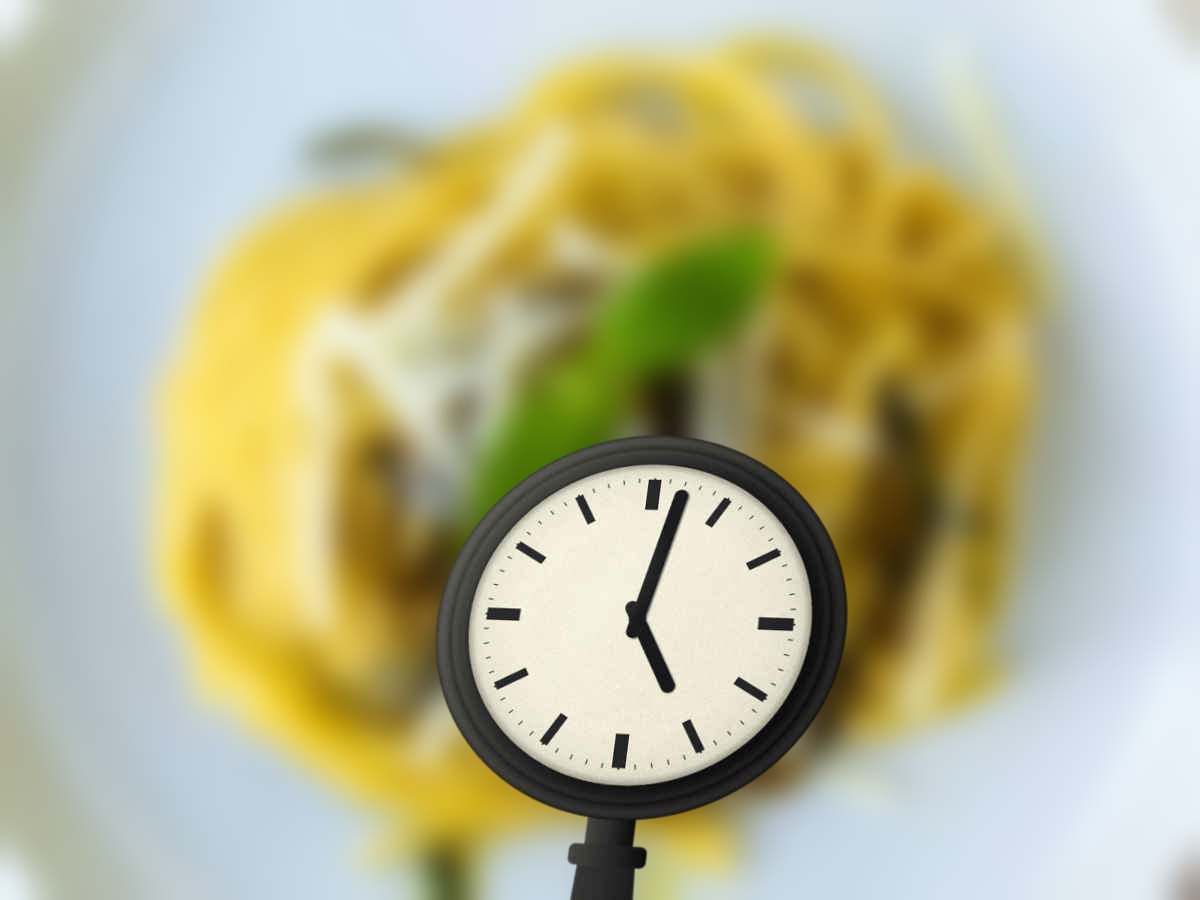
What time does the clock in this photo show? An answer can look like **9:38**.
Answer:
**5:02**
